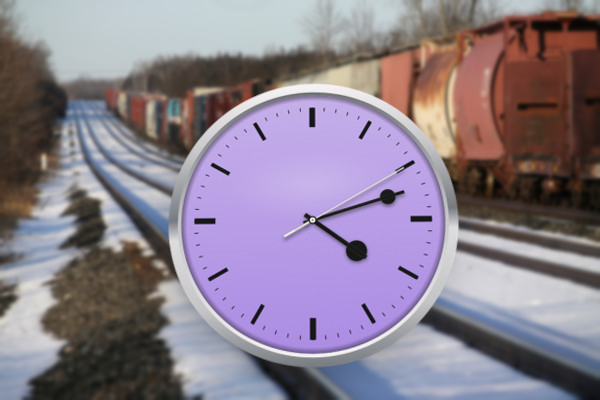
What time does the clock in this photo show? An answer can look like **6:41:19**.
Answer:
**4:12:10**
